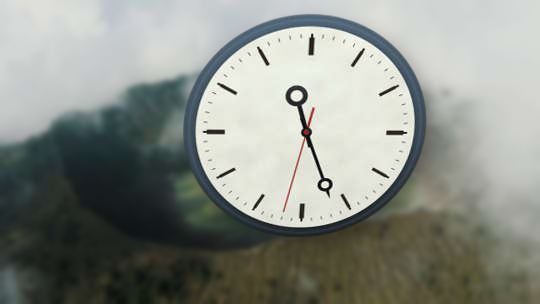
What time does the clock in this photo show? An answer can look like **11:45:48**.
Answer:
**11:26:32**
